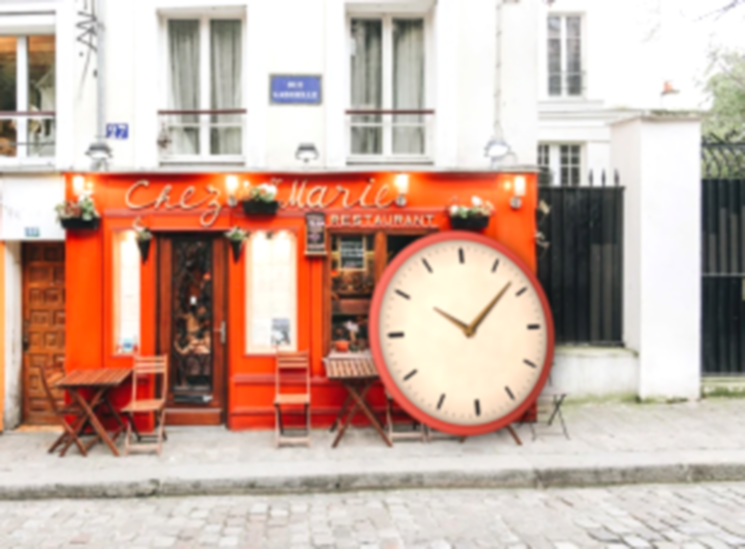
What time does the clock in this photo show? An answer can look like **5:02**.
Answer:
**10:08**
